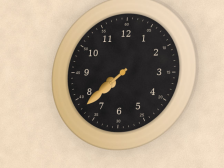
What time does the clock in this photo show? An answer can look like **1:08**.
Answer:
**7:38**
